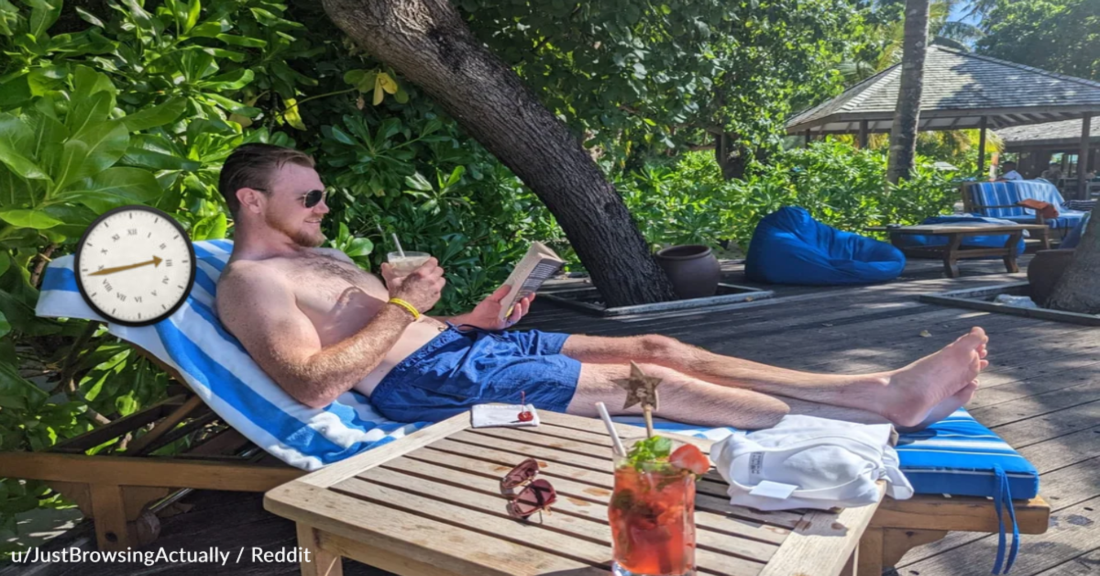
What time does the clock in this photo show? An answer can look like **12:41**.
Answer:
**2:44**
